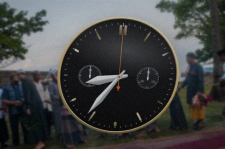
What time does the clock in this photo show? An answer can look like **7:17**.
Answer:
**8:36**
